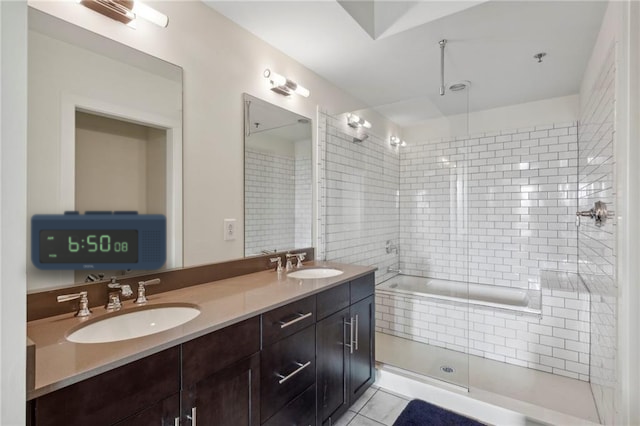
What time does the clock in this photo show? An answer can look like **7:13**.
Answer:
**6:50**
